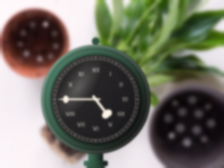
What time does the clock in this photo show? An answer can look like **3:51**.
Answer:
**4:45**
